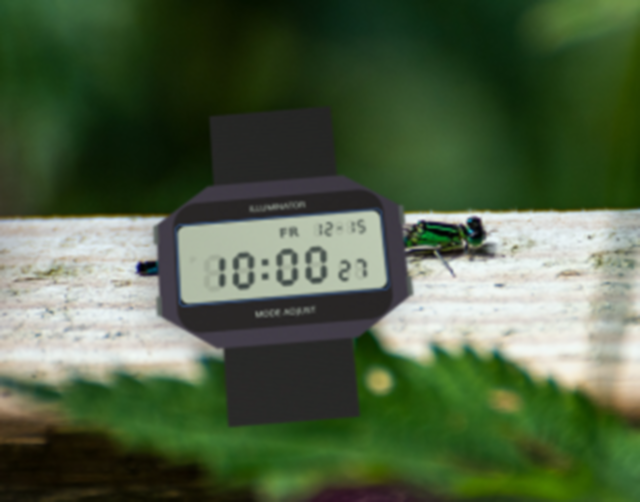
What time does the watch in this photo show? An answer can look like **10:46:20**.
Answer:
**10:00:27**
